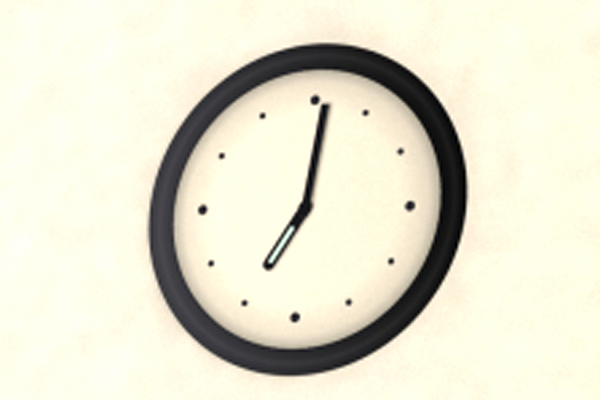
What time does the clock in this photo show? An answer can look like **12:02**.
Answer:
**7:01**
